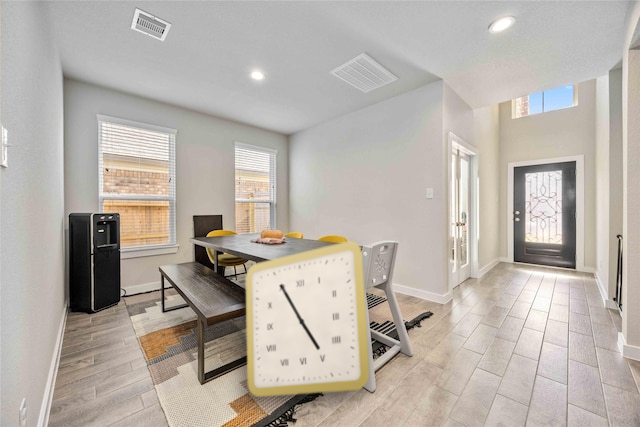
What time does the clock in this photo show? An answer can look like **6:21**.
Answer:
**4:55**
